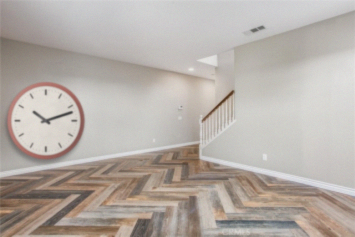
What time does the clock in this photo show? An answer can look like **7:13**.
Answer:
**10:12**
